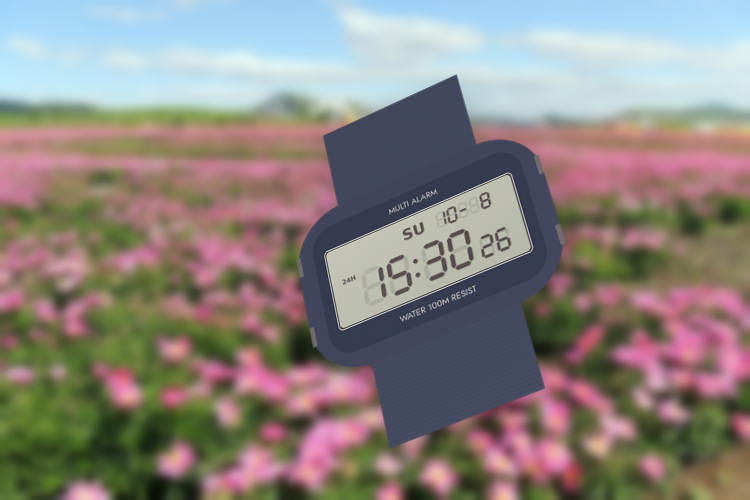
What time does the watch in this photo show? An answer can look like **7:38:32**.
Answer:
**15:30:26**
